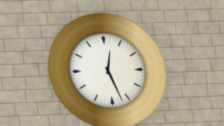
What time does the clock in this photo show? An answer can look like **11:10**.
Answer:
**12:27**
